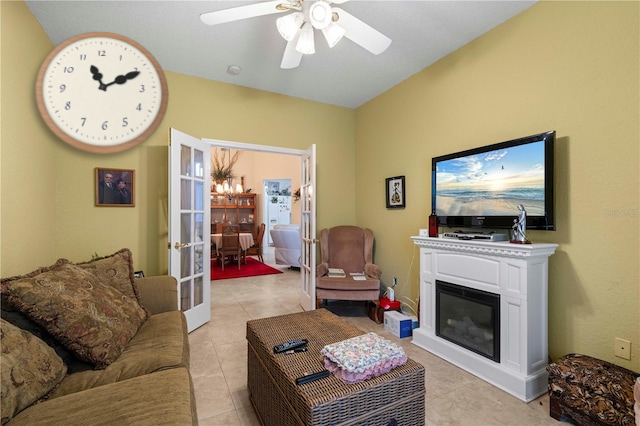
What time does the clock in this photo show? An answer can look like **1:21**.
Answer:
**11:11**
